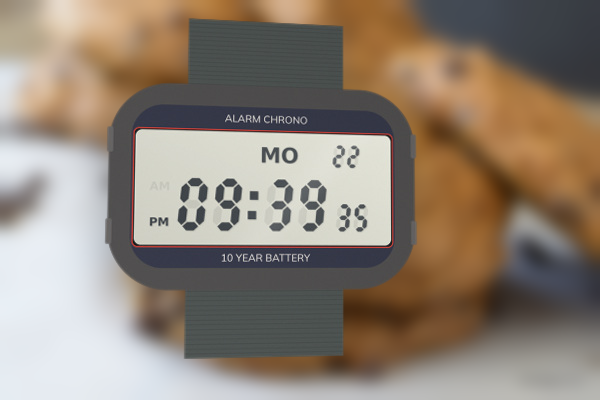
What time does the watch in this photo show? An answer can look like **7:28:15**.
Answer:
**9:39:35**
